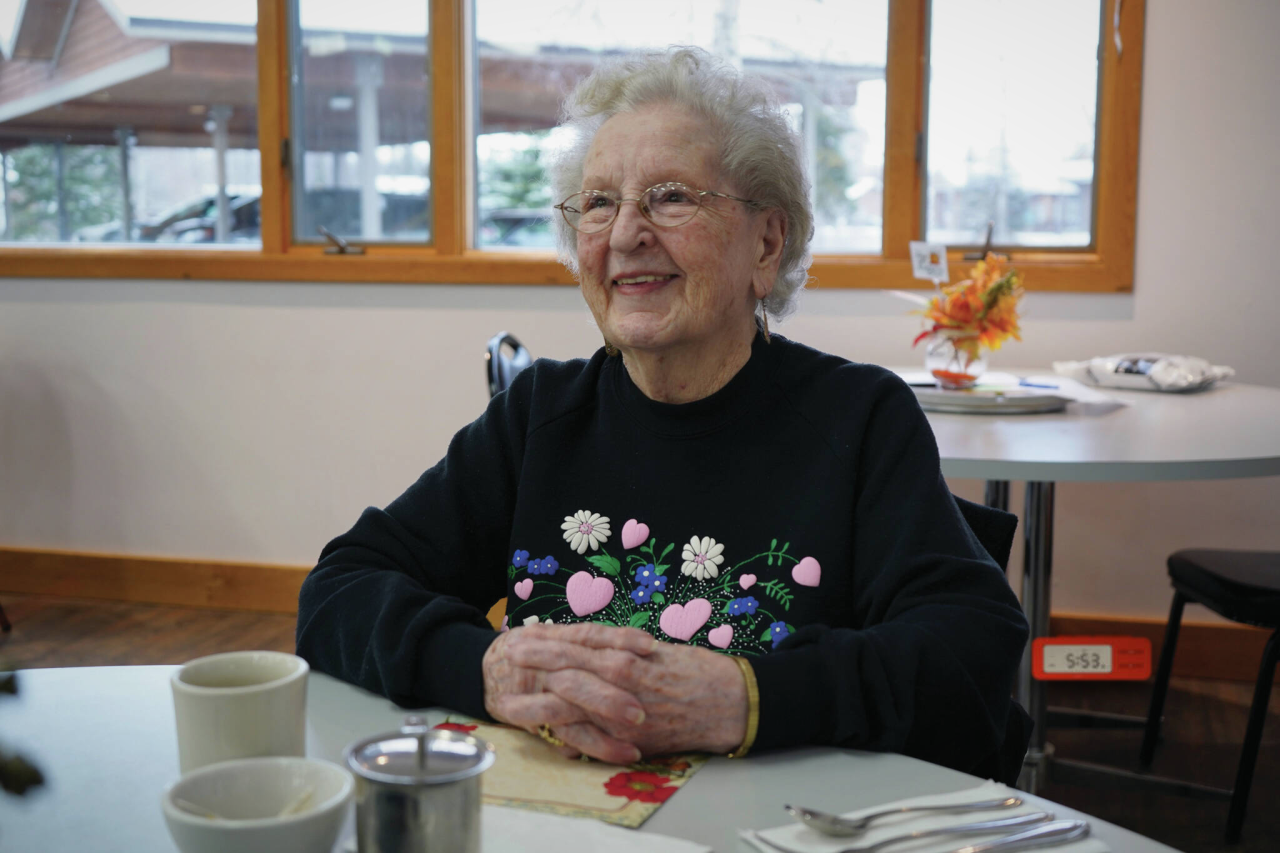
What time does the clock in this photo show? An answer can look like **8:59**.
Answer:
**5:53**
